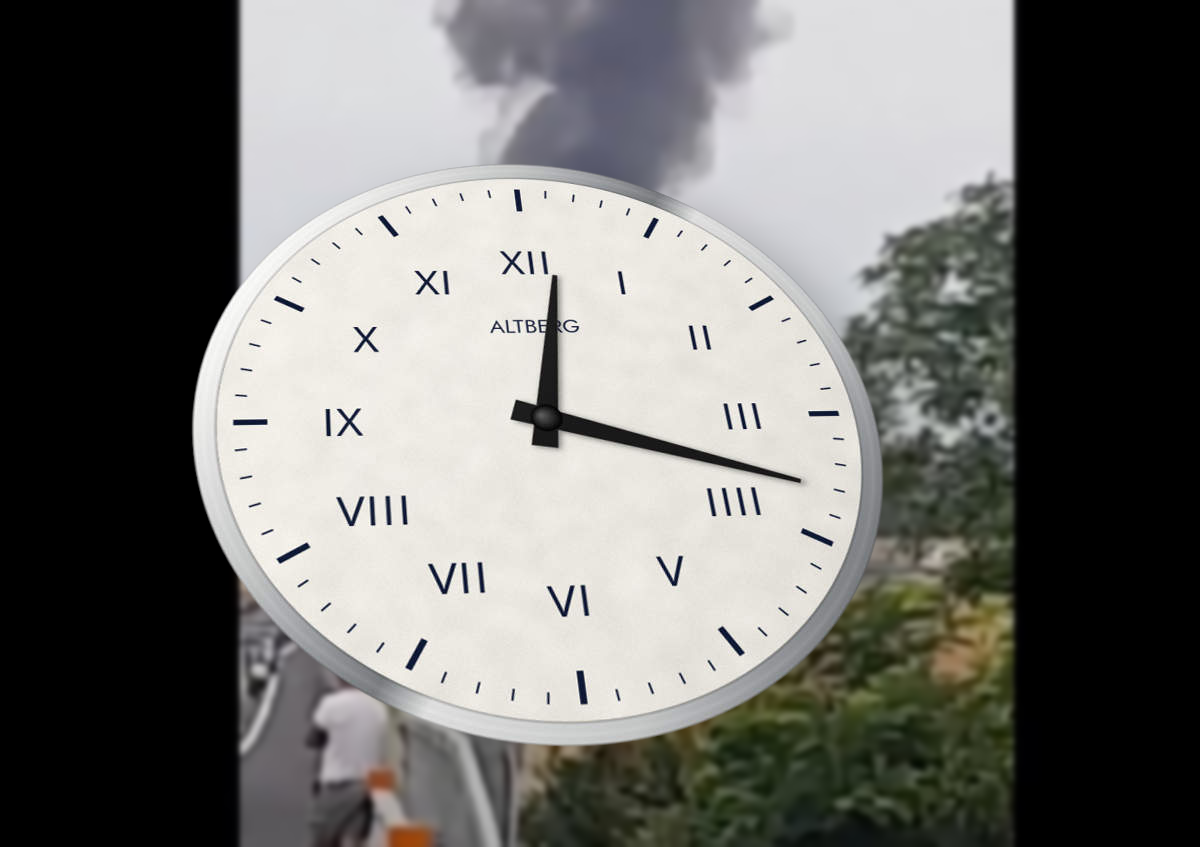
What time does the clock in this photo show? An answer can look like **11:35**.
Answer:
**12:18**
